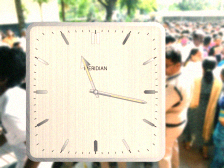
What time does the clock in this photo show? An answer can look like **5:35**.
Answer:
**11:17**
